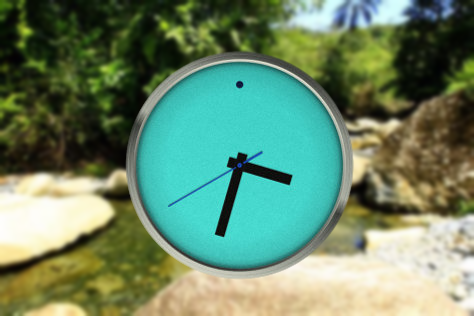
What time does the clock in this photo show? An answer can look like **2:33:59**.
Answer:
**3:32:40**
